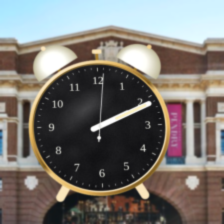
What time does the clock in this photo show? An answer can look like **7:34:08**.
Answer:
**2:11:01**
